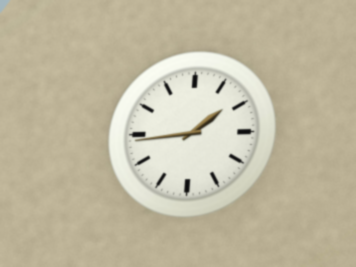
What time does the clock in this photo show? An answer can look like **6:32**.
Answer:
**1:44**
